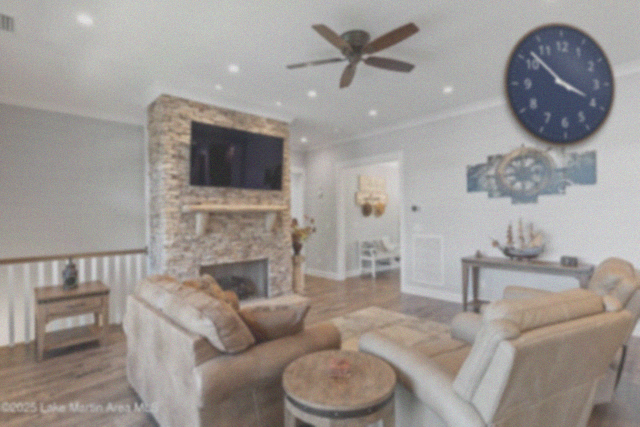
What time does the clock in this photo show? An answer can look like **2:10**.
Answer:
**3:52**
